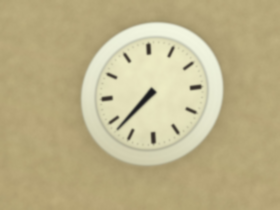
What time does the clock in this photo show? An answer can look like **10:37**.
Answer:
**7:38**
